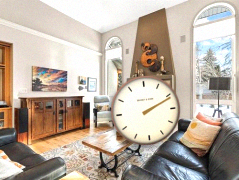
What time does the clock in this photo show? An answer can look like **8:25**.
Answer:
**2:11**
